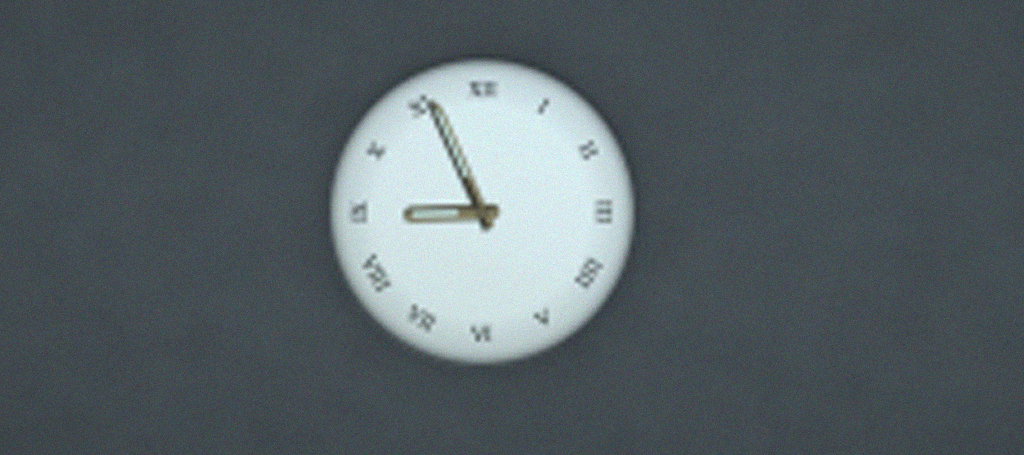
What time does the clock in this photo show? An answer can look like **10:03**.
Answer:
**8:56**
